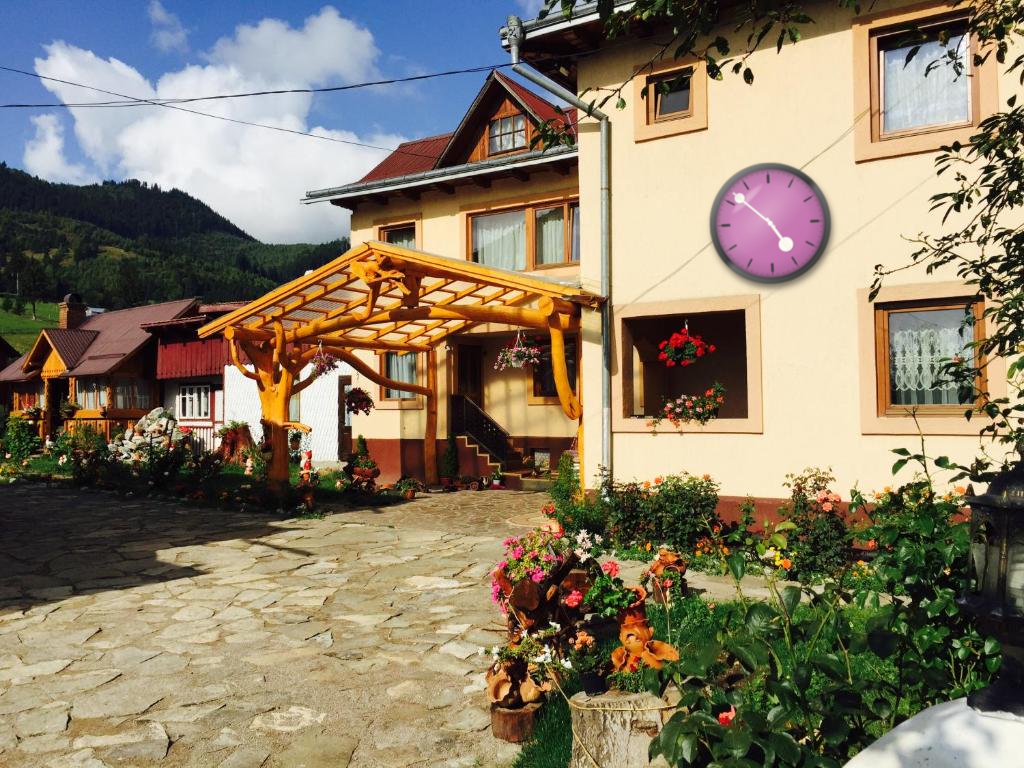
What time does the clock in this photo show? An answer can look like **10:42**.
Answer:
**4:52**
